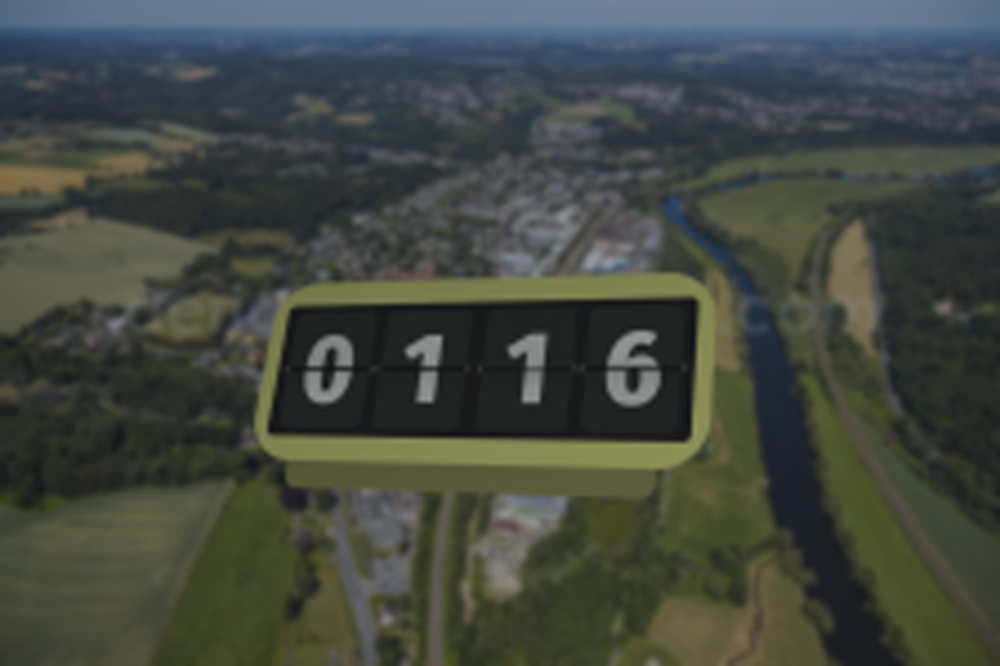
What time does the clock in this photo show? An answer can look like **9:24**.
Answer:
**1:16**
